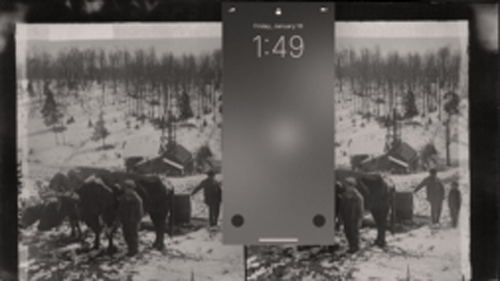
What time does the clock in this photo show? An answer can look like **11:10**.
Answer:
**1:49**
